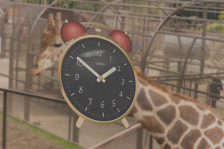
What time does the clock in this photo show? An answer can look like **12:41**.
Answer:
**1:51**
